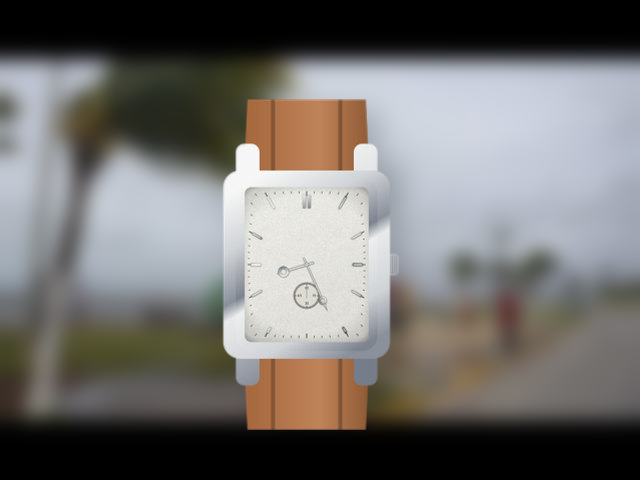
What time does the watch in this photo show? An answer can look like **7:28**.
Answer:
**8:26**
